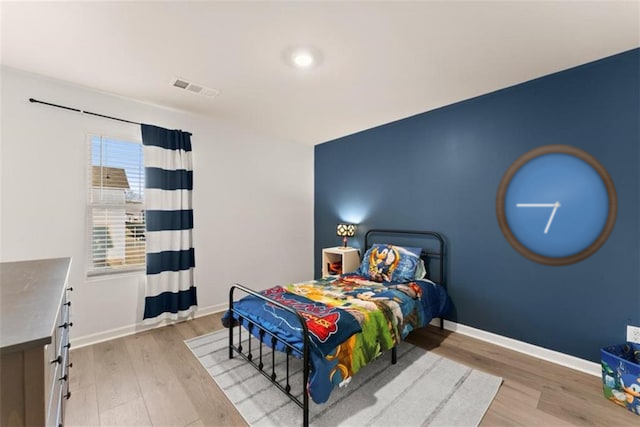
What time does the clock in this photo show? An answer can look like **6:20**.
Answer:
**6:45**
